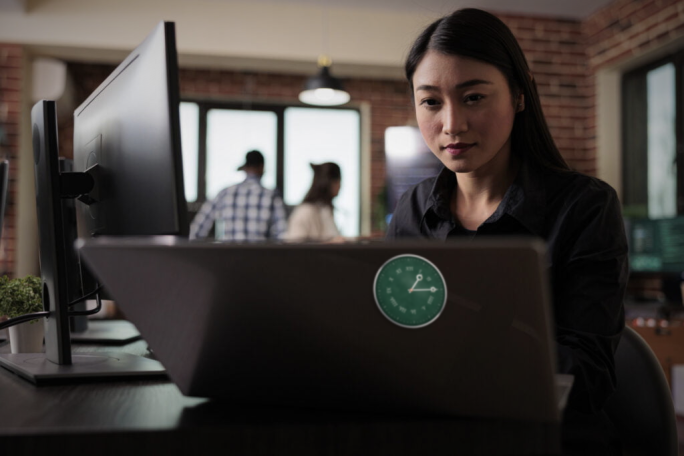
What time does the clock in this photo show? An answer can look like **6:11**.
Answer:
**1:15**
